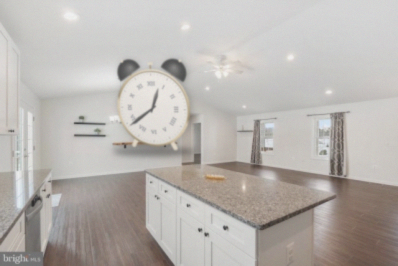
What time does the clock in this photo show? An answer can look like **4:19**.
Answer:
**12:39**
